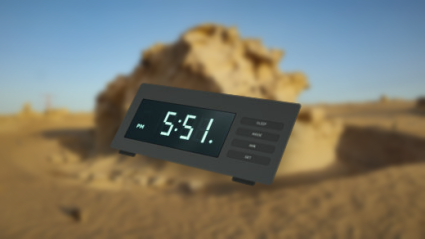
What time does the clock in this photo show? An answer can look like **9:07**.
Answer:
**5:51**
